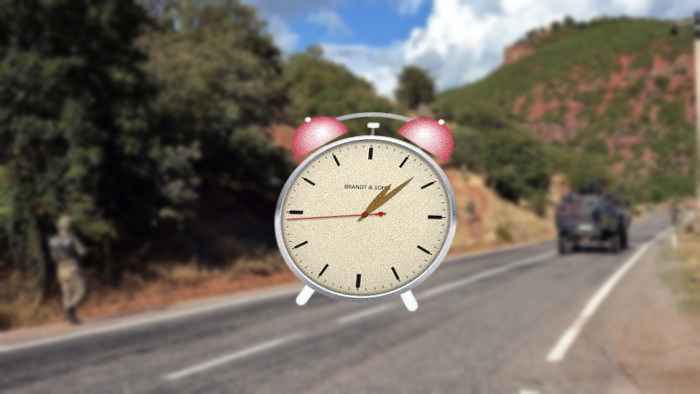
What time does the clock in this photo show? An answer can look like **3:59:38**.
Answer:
**1:07:44**
